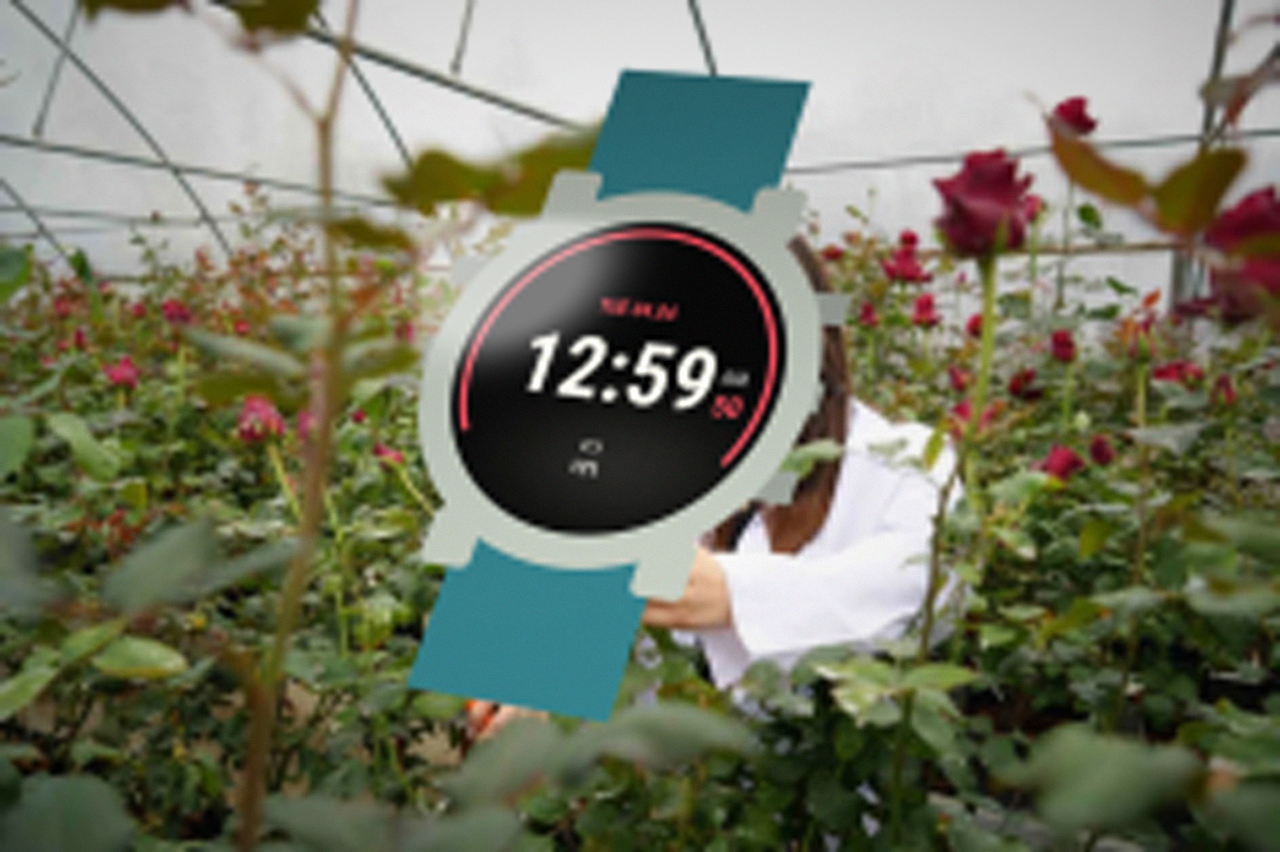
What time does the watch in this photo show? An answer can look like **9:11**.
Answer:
**12:59**
